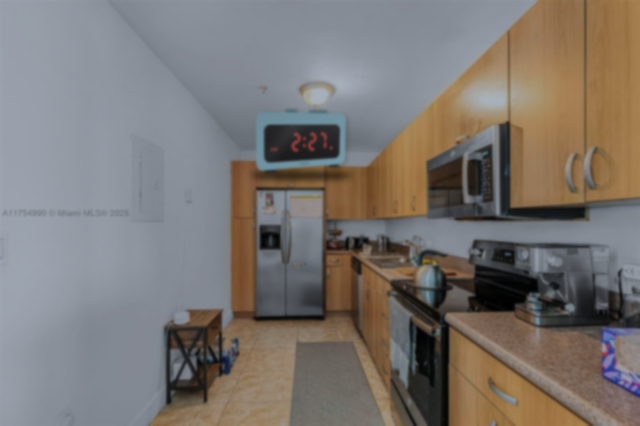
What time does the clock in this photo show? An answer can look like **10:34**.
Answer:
**2:27**
